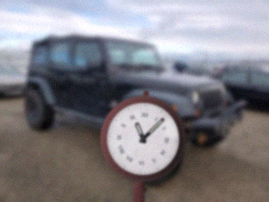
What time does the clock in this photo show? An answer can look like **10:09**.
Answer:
**11:07**
